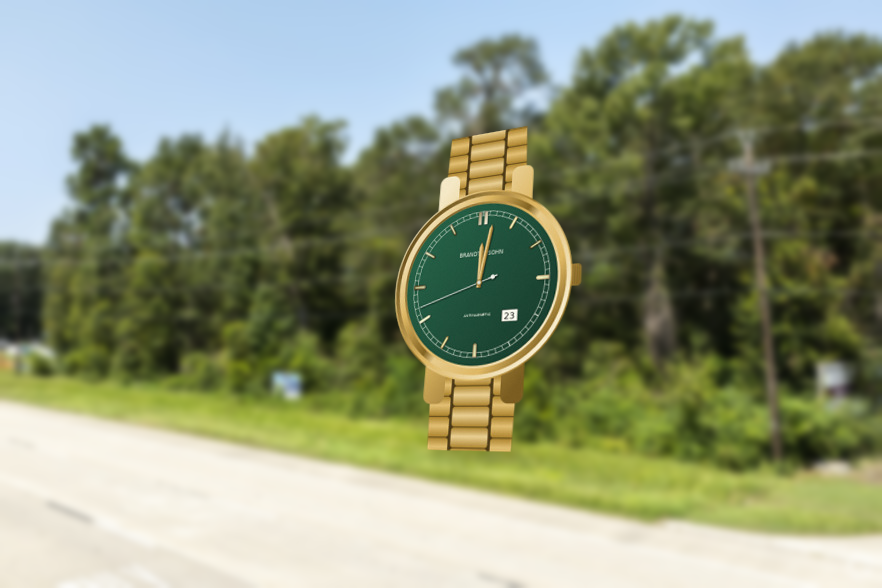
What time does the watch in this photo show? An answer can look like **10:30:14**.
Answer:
**12:01:42**
